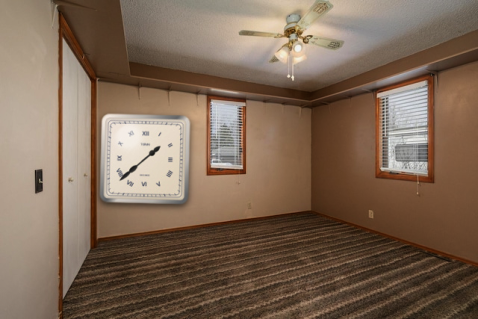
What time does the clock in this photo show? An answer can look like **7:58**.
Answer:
**1:38**
